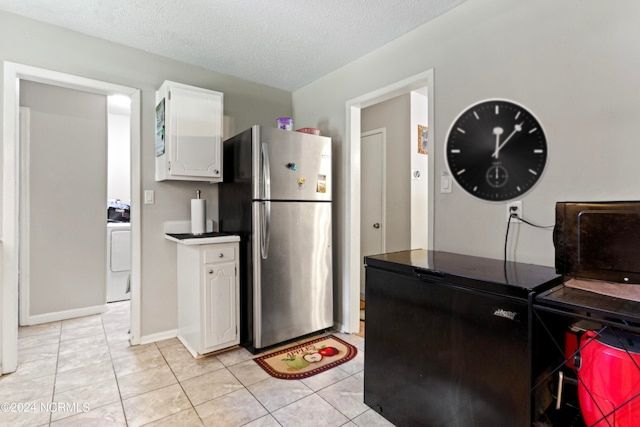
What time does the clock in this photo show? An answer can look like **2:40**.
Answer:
**12:07**
